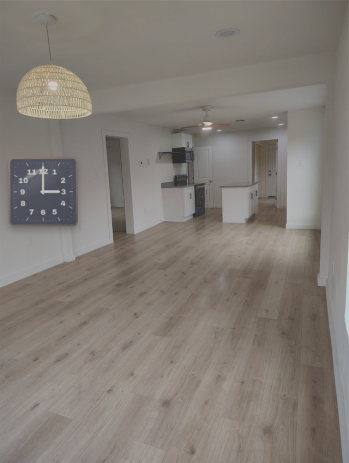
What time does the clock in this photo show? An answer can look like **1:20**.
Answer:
**3:00**
